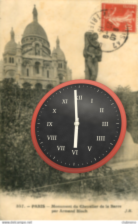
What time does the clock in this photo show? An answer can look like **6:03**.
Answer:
**5:59**
